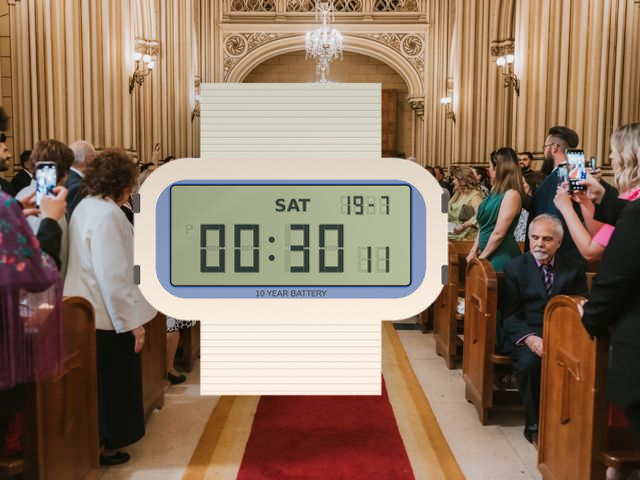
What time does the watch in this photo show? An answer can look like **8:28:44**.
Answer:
**0:30:11**
